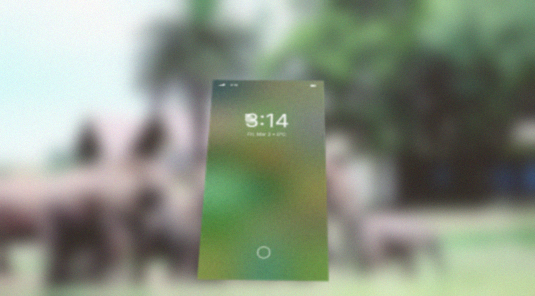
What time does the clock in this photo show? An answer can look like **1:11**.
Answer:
**3:14**
